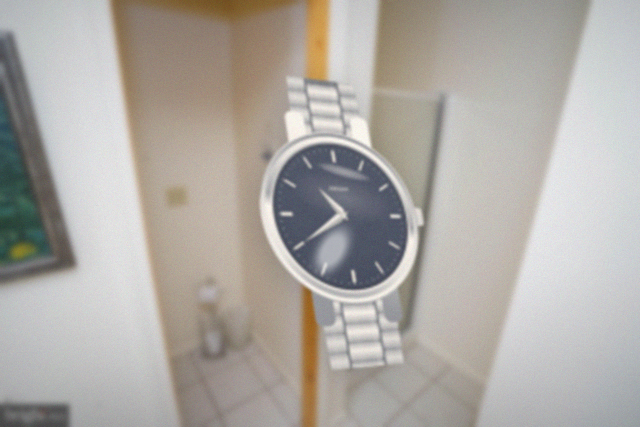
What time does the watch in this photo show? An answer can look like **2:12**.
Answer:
**10:40**
